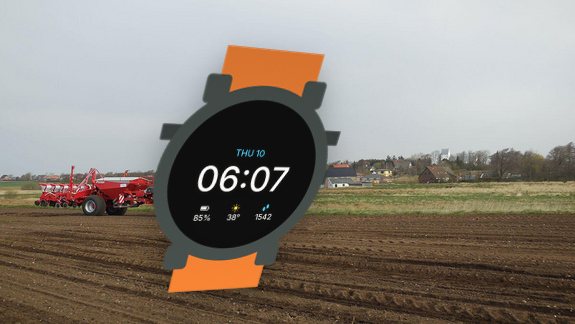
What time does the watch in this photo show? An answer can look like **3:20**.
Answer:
**6:07**
